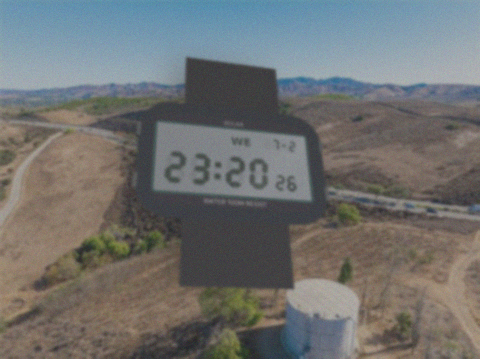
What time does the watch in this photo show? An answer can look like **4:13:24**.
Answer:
**23:20:26**
